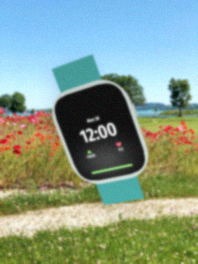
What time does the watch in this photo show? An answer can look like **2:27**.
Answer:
**12:00**
